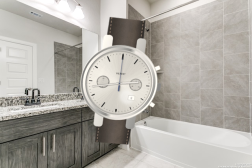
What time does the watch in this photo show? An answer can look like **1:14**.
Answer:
**2:43**
